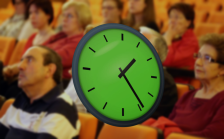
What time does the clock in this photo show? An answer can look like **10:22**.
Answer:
**1:24**
